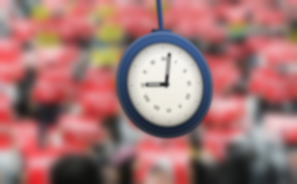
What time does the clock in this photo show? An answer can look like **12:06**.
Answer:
**9:02**
